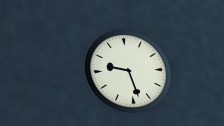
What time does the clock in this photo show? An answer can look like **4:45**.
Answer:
**9:28**
